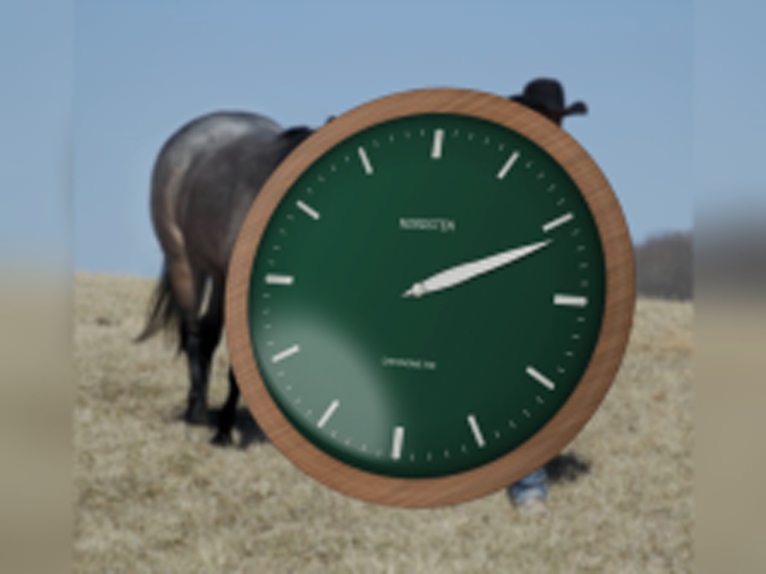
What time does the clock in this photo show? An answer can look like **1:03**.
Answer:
**2:11**
